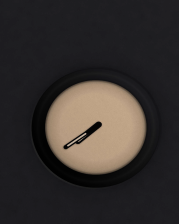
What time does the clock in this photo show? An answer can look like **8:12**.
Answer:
**7:39**
